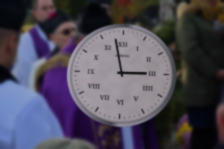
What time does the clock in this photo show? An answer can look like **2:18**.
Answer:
**2:58**
